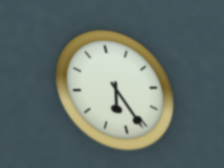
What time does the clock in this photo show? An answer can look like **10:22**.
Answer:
**6:26**
